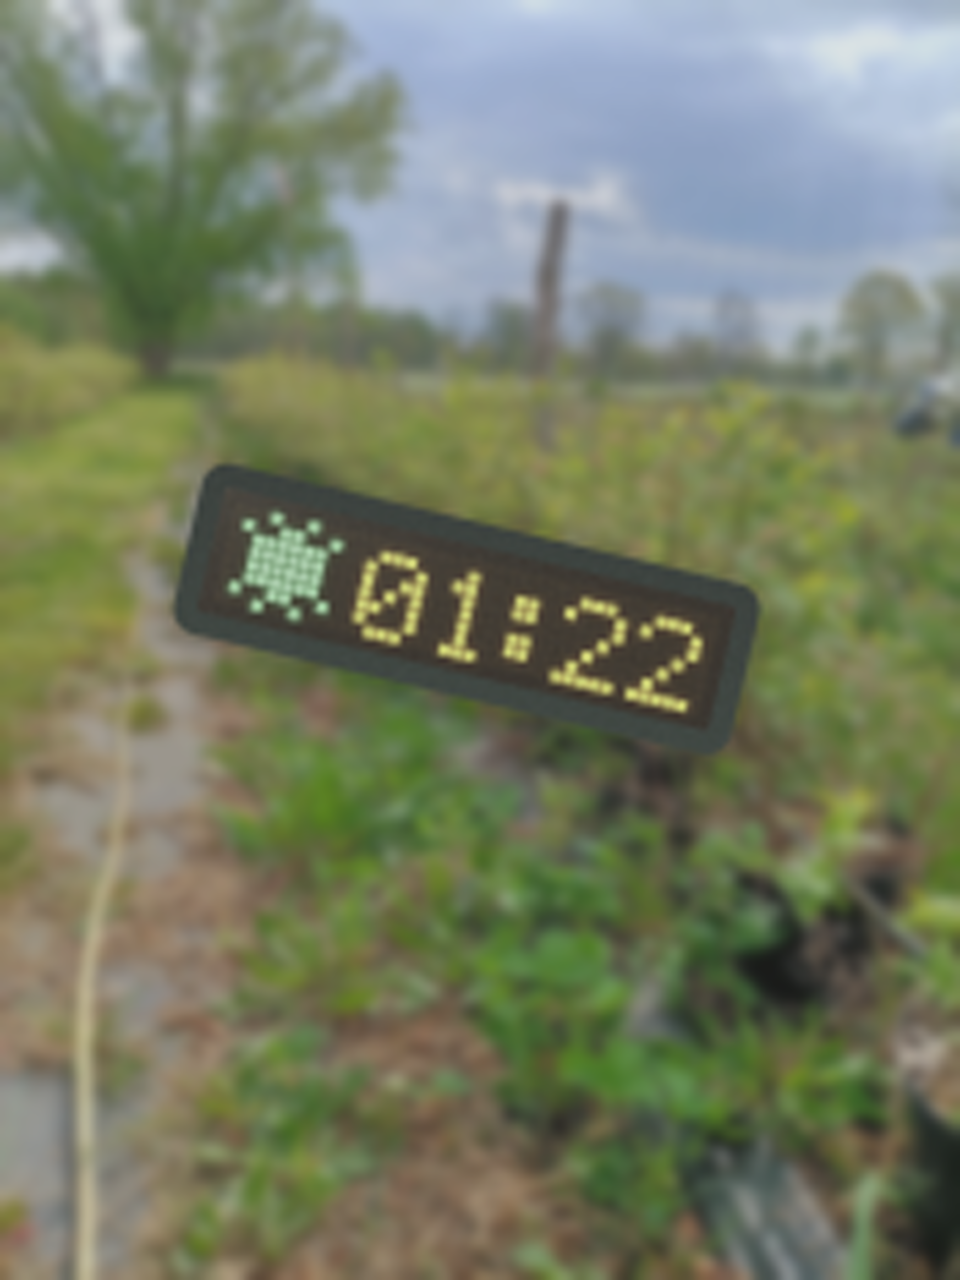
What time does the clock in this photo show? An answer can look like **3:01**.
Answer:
**1:22**
